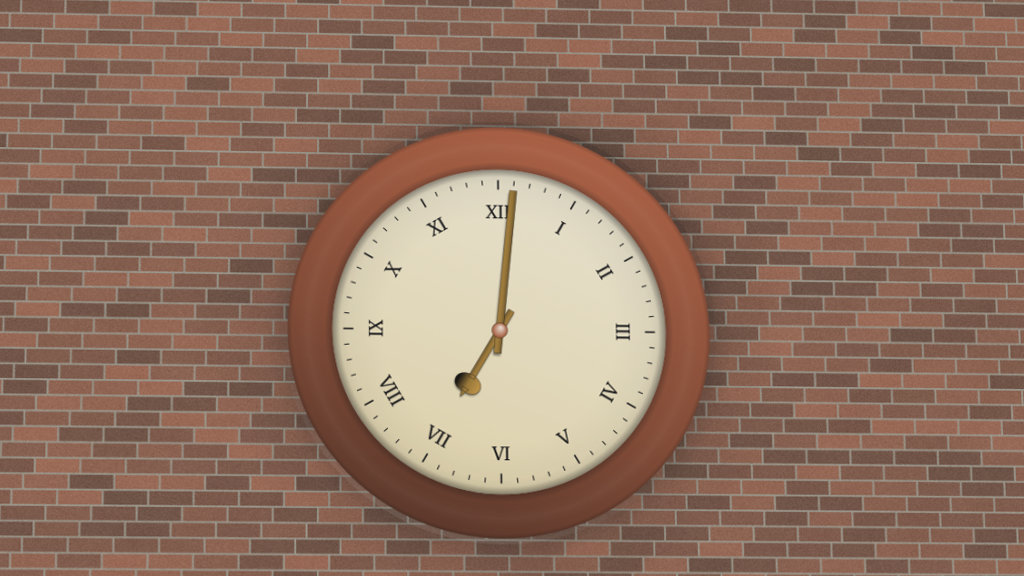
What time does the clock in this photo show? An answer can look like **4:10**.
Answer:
**7:01**
